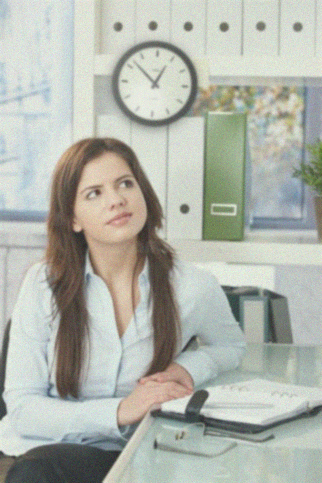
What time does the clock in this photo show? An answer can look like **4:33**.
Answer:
**12:52**
